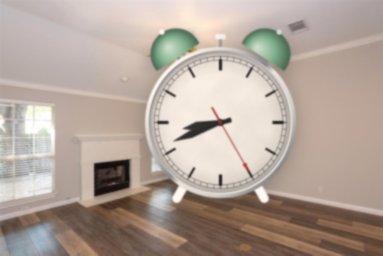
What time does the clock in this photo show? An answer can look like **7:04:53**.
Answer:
**8:41:25**
